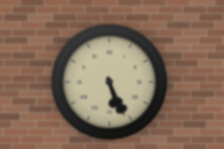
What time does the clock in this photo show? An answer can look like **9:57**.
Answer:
**5:26**
